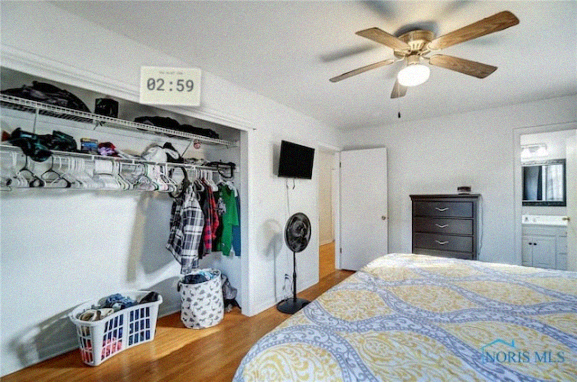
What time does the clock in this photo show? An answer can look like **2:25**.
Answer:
**2:59**
